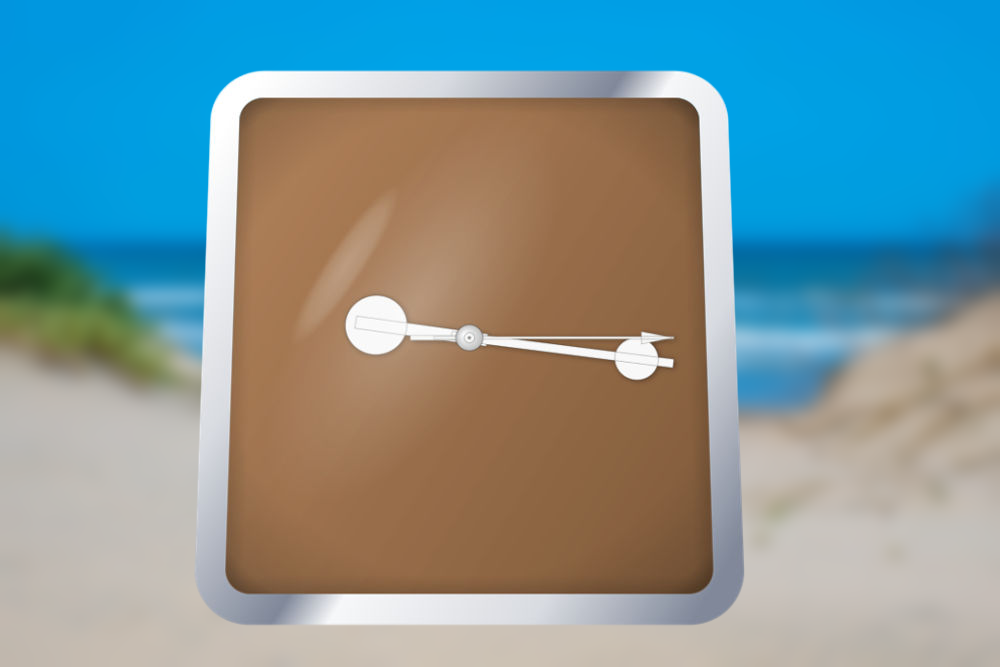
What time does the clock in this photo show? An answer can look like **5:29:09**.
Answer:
**9:16:15**
